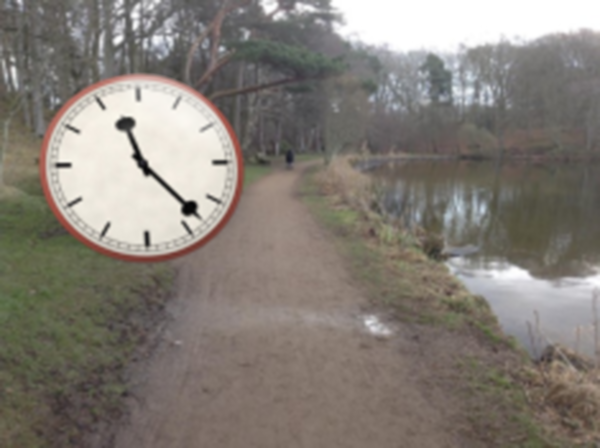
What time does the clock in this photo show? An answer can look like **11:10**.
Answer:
**11:23**
